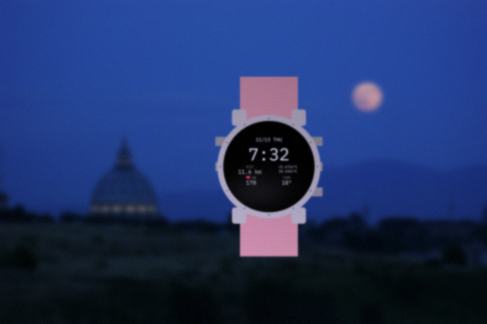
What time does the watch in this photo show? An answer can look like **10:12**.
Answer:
**7:32**
